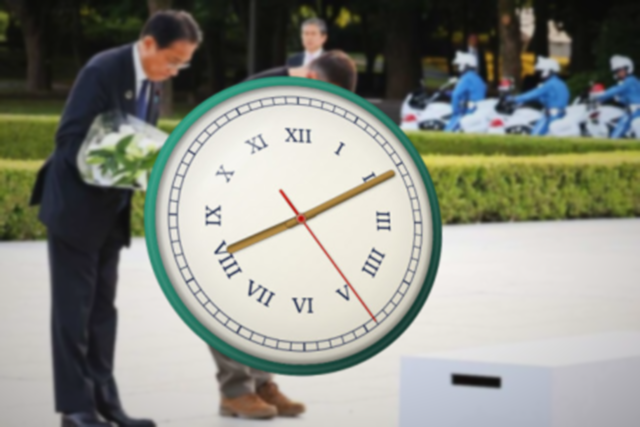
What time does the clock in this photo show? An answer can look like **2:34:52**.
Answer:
**8:10:24**
